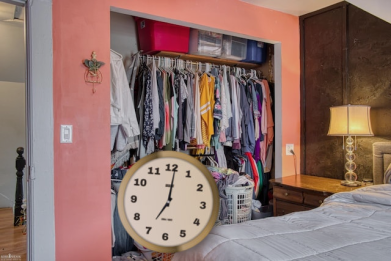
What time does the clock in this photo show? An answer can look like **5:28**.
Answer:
**7:01**
